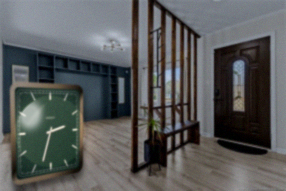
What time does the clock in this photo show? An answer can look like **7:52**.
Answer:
**2:33**
